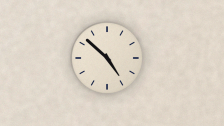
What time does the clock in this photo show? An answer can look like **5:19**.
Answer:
**4:52**
